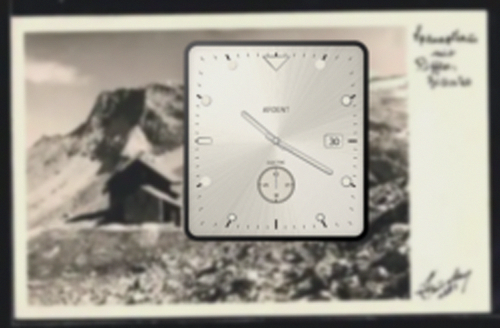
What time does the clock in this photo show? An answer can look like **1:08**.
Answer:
**10:20**
